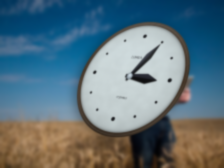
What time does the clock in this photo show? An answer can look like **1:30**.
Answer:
**3:05**
